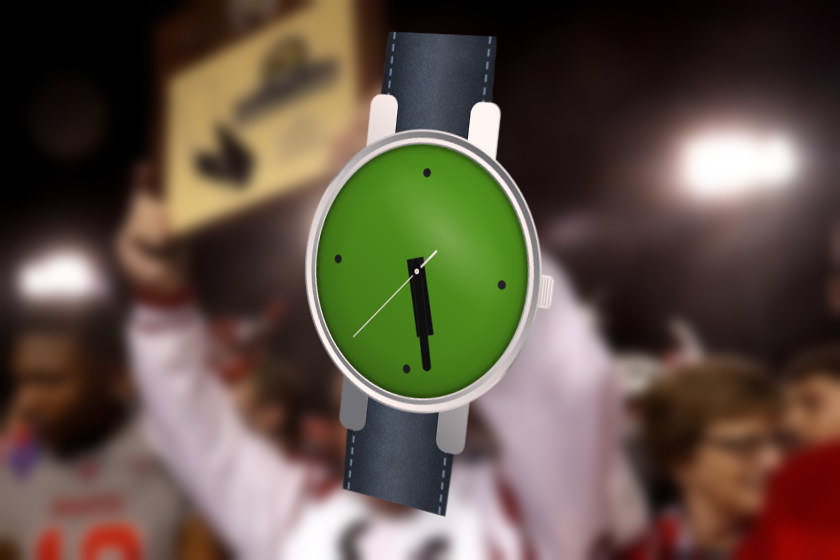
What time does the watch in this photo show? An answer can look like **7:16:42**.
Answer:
**5:27:37**
